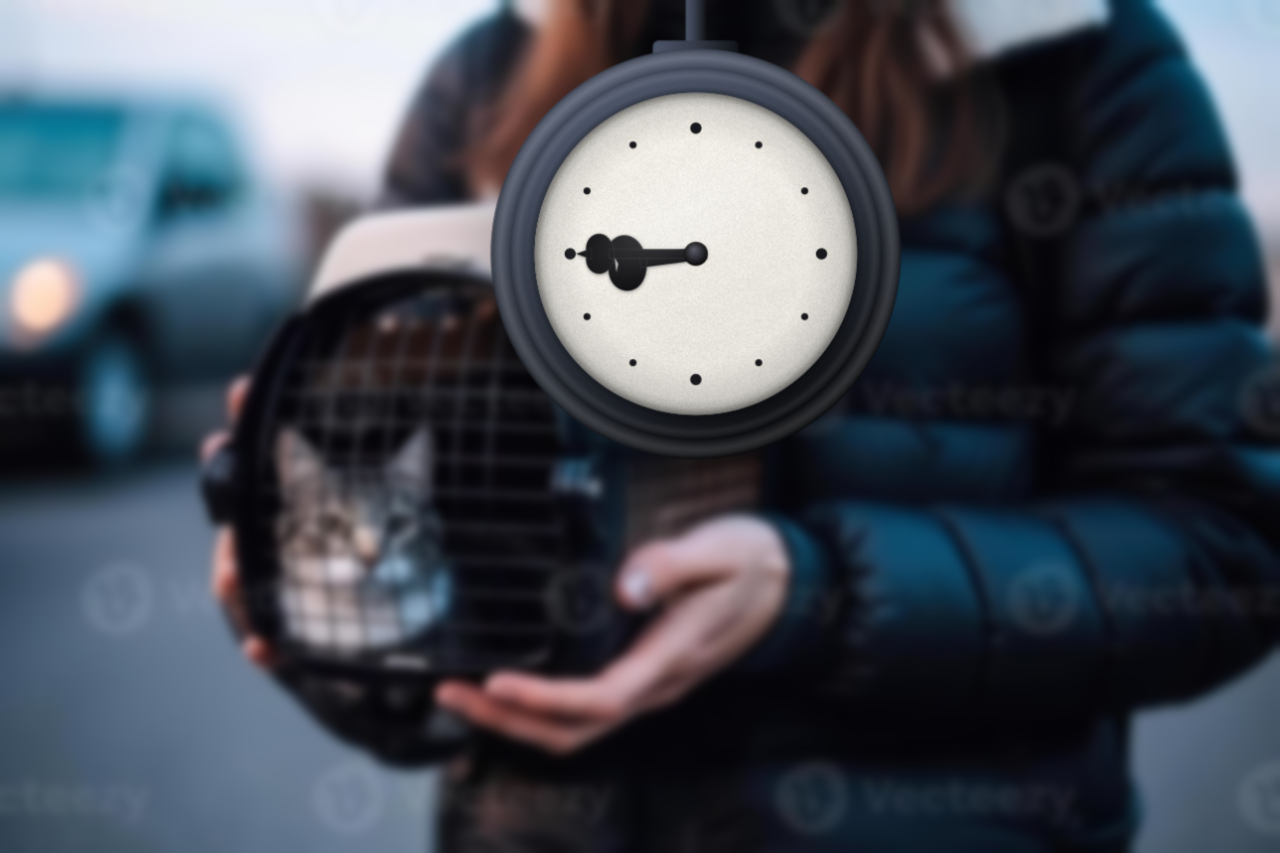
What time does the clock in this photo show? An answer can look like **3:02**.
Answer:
**8:45**
